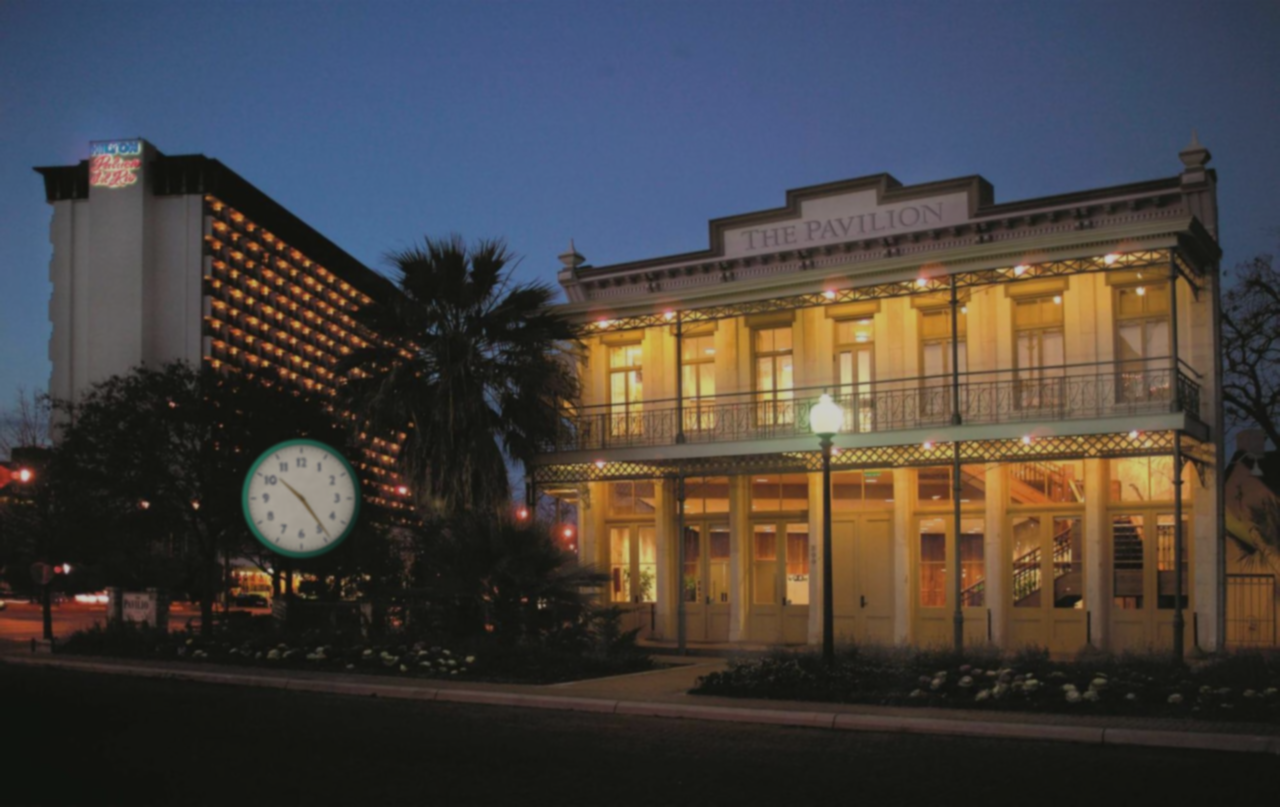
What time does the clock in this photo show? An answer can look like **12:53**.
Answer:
**10:24**
